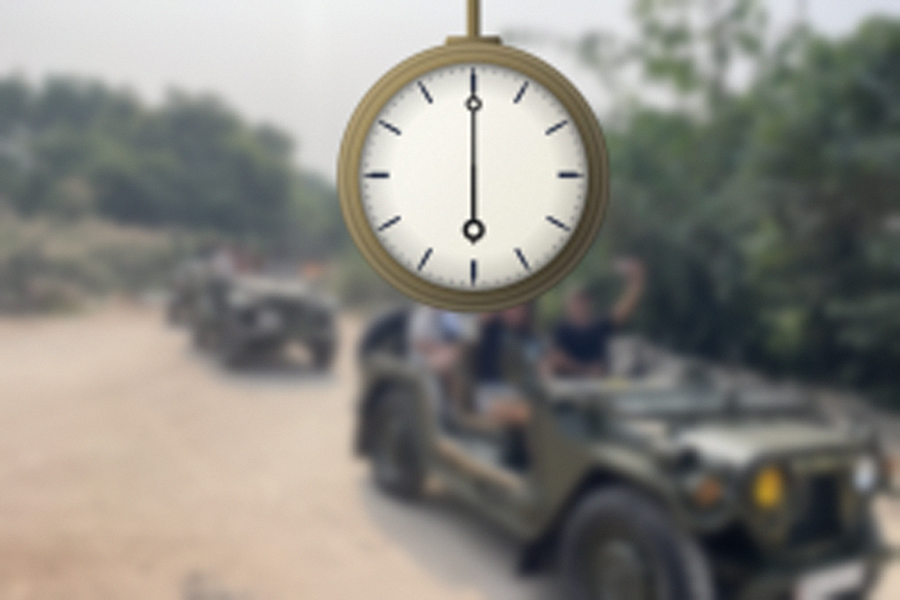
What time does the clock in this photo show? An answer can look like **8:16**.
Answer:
**6:00**
